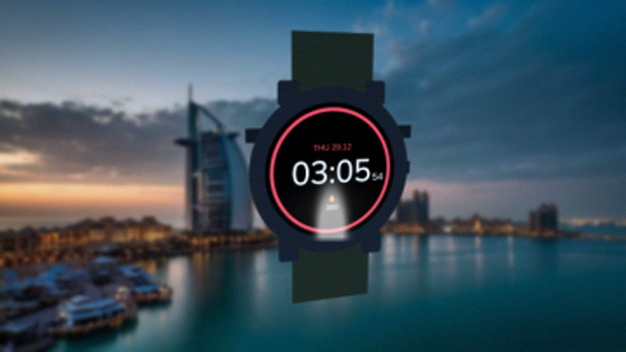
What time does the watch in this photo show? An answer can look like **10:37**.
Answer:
**3:05**
